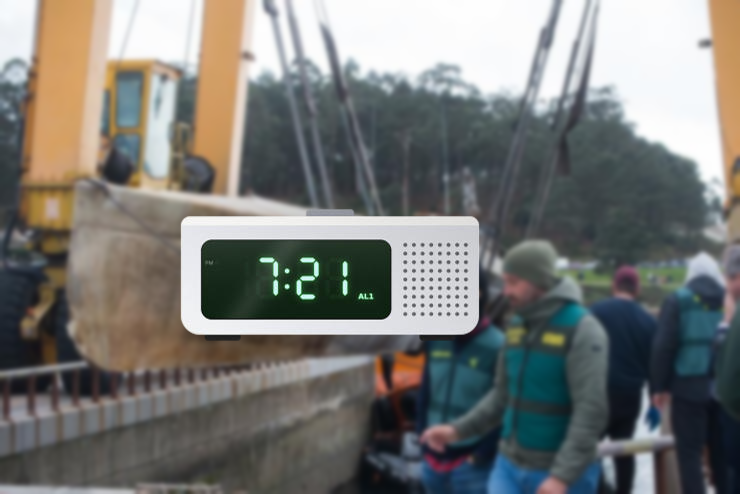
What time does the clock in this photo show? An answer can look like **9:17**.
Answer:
**7:21**
